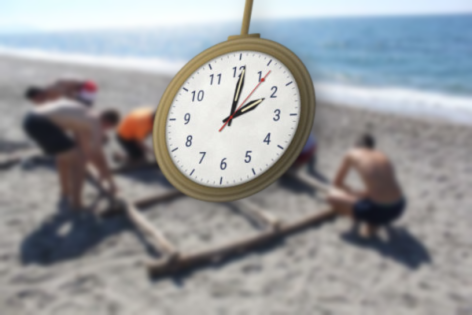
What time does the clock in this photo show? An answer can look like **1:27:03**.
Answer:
**2:01:06**
